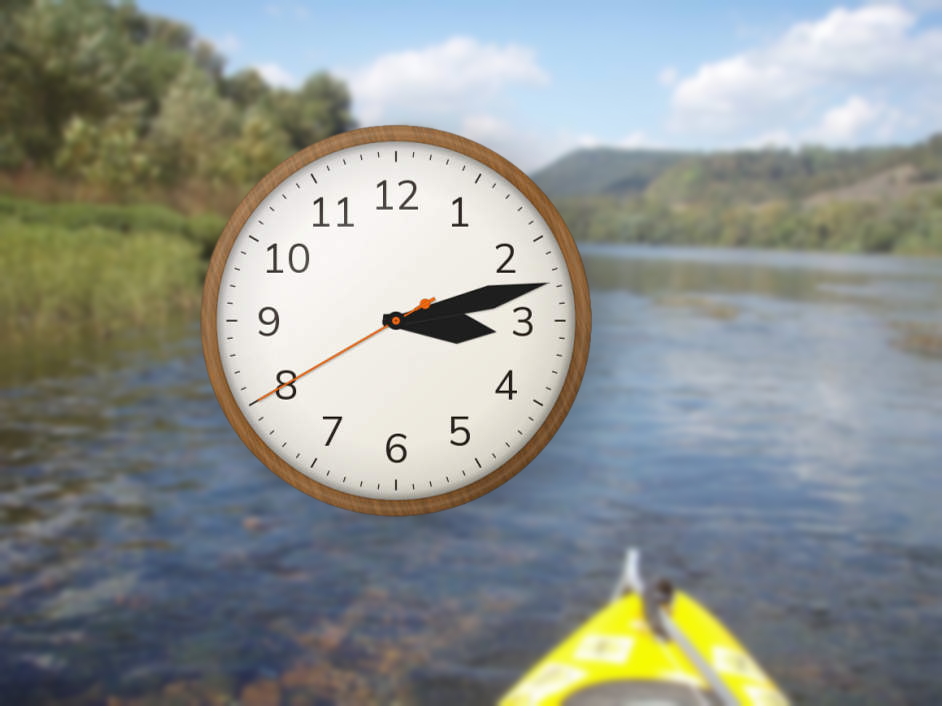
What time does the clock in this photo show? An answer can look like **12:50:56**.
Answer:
**3:12:40**
